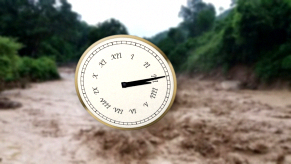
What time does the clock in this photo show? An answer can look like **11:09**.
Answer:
**3:15**
